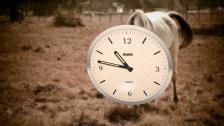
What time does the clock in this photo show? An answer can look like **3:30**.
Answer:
**10:47**
